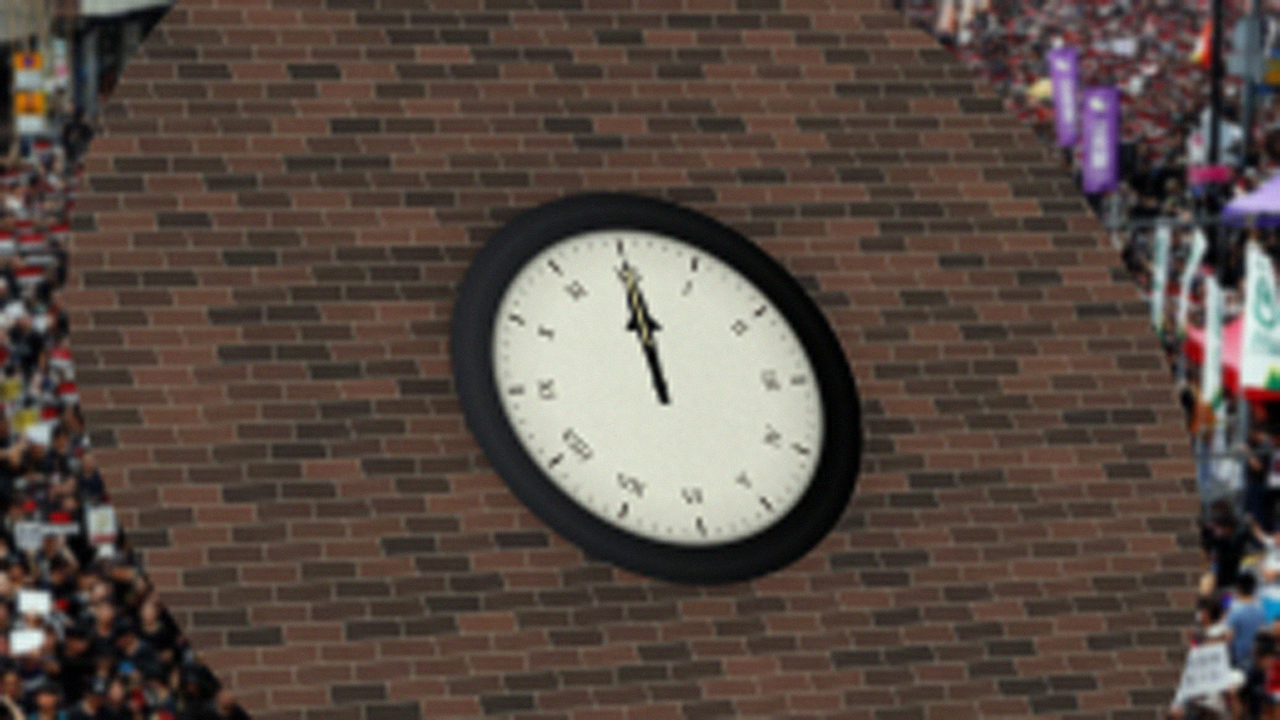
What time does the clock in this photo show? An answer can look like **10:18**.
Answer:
**12:00**
